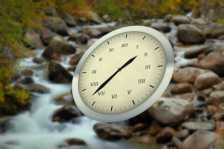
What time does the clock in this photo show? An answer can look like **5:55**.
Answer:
**1:37**
